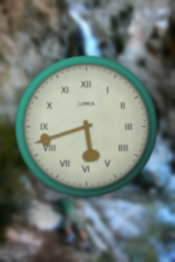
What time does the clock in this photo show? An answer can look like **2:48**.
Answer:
**5:42**
